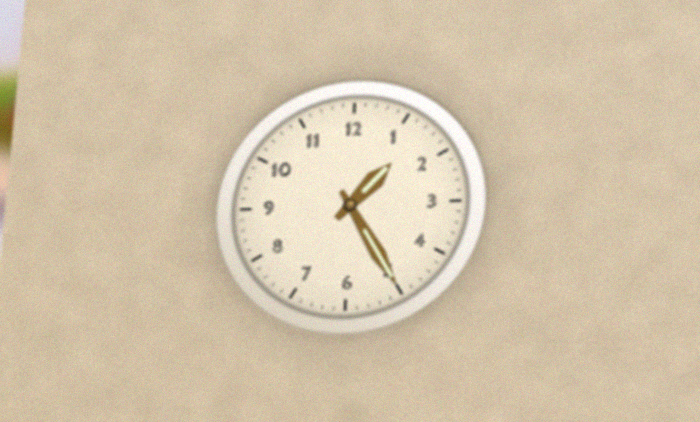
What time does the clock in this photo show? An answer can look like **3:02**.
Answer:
**1:25**
